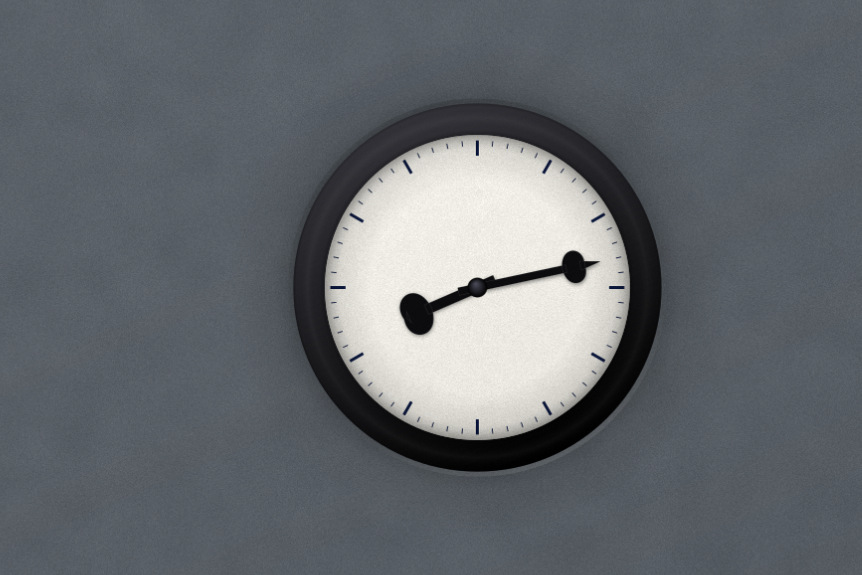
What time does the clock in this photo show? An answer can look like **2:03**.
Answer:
**8:13**
